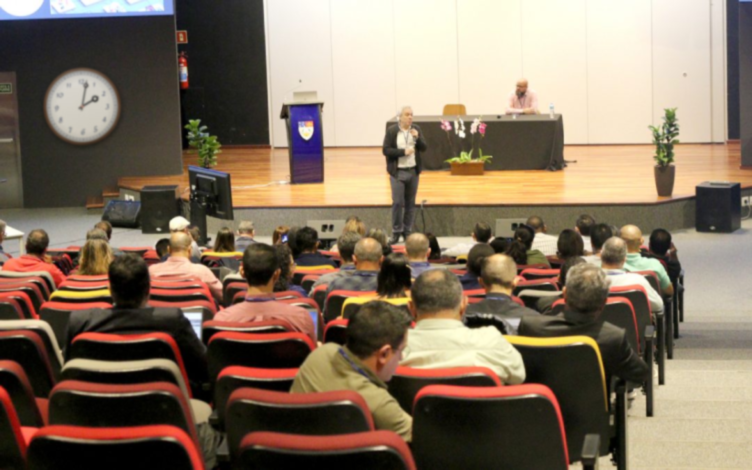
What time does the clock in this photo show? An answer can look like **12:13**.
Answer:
**2:02**
